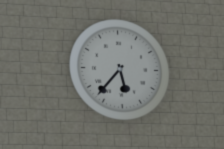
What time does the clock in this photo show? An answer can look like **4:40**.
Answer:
**5:37**
